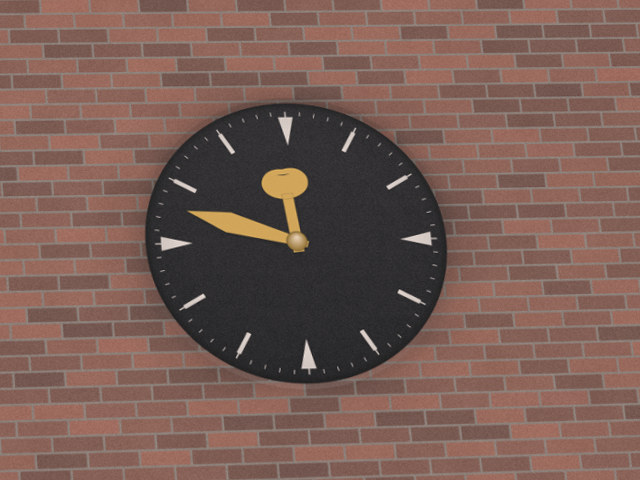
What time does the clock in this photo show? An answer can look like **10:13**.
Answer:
**11:48**
